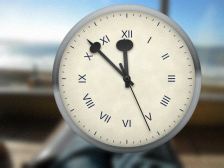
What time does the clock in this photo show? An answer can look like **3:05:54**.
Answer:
**11:52:26**
